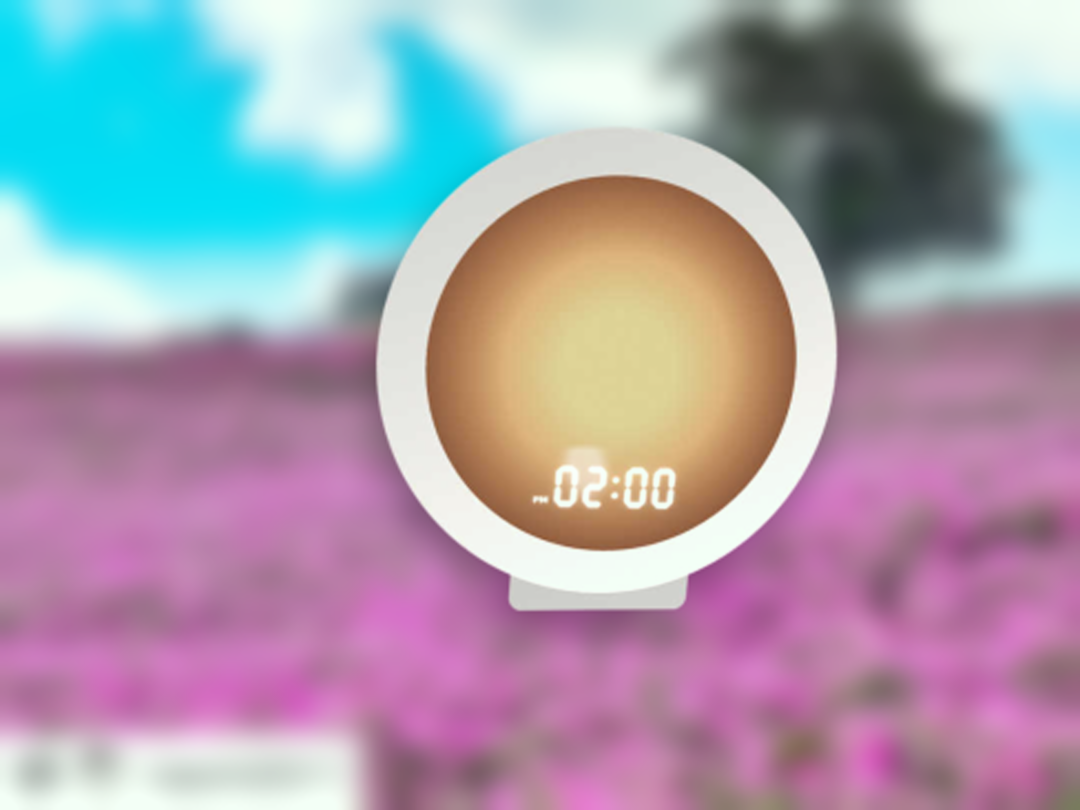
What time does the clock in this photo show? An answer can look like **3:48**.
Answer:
**2:00**
